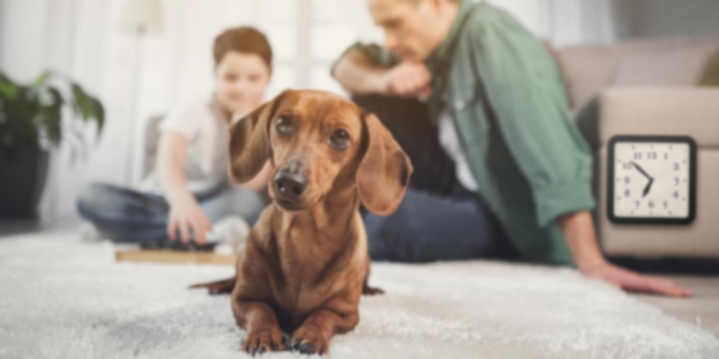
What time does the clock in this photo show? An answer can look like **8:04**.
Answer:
**6:52**
